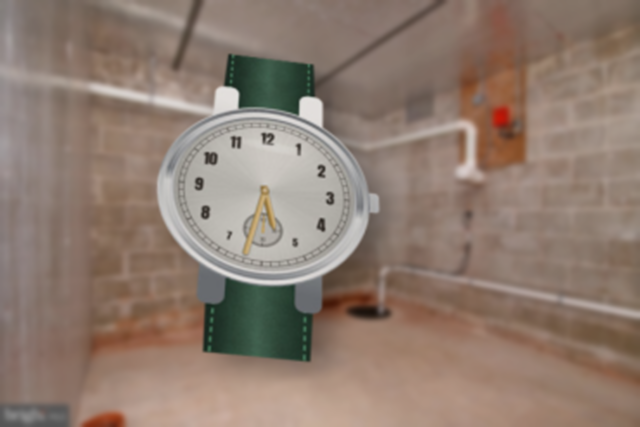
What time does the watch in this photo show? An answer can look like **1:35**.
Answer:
**5:32**
